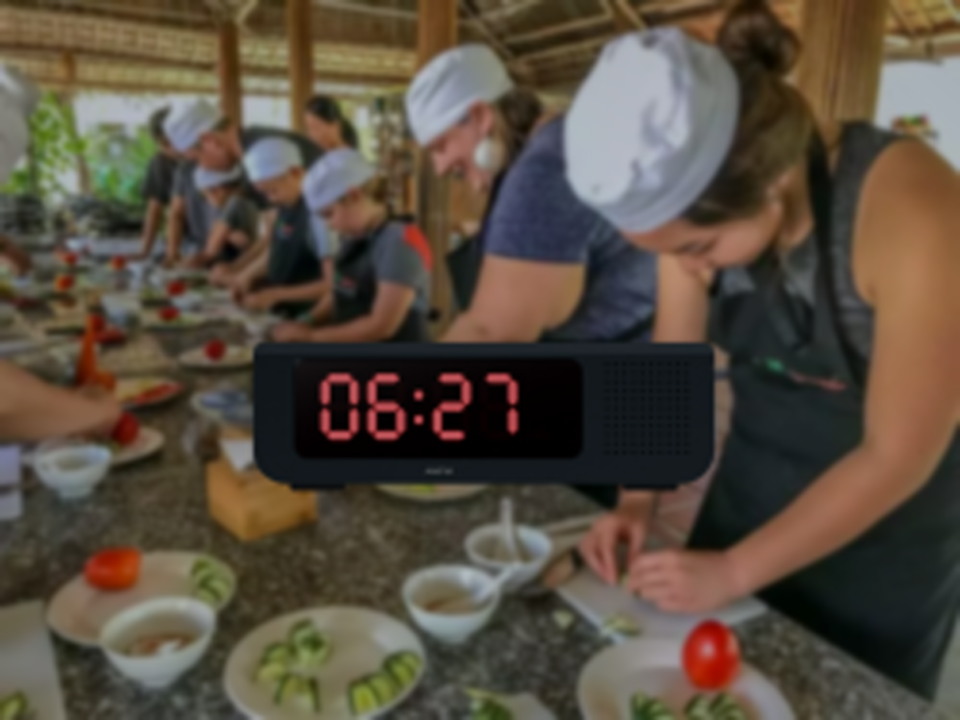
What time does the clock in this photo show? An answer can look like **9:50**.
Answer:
**6:27**
